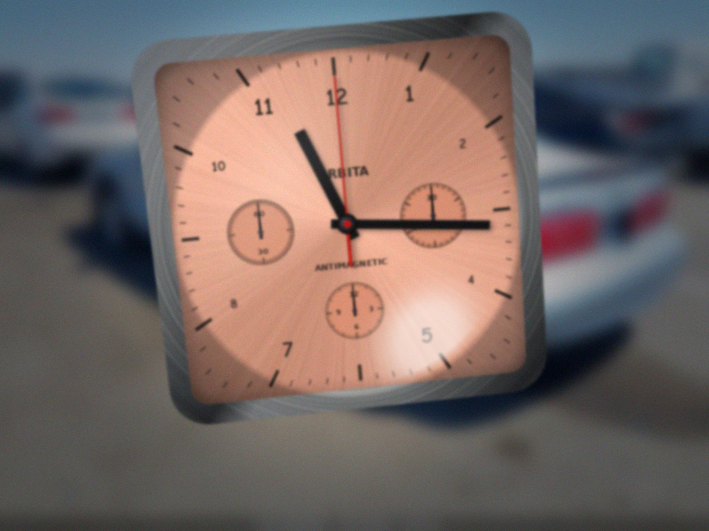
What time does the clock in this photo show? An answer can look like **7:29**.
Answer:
**11:16**
